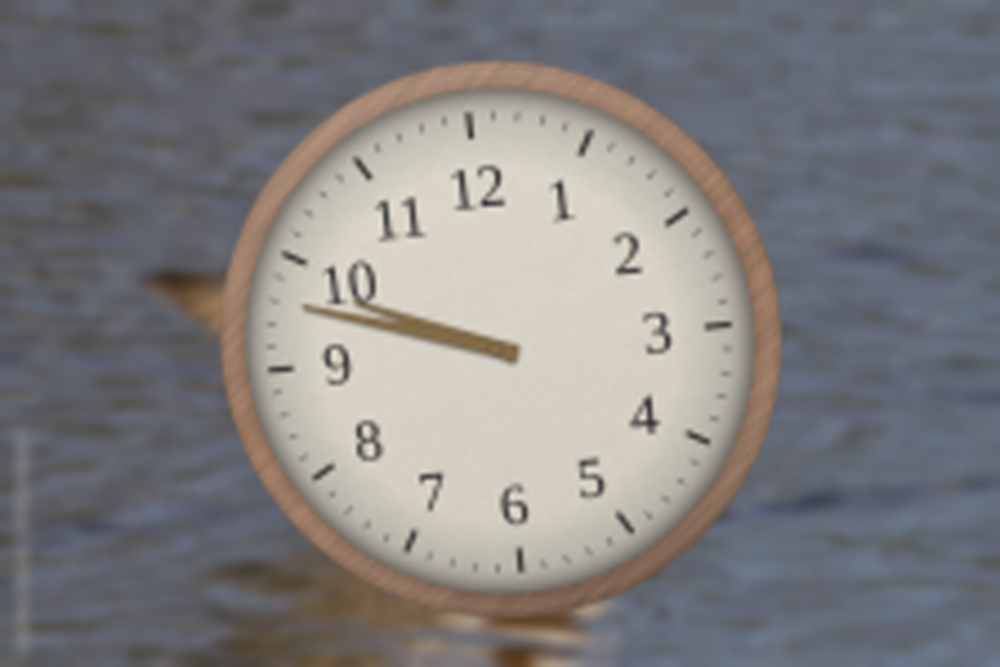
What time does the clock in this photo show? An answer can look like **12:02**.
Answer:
**9:48**
